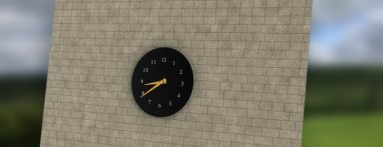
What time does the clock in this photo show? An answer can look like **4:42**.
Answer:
**8:39**
